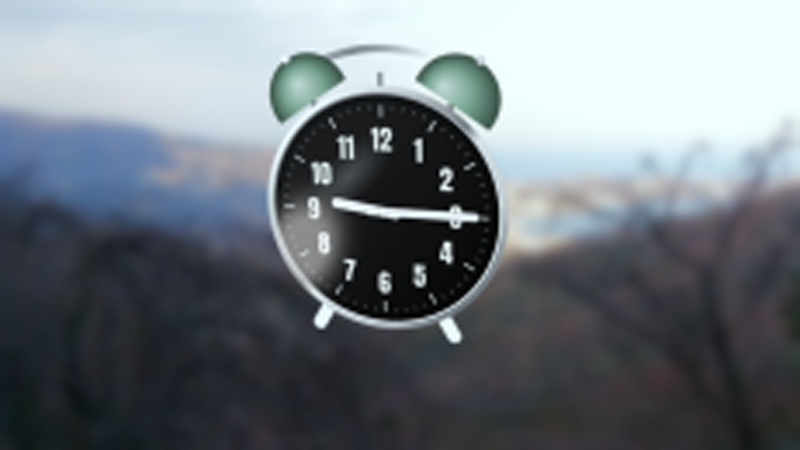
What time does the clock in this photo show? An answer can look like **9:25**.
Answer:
**9:15**
